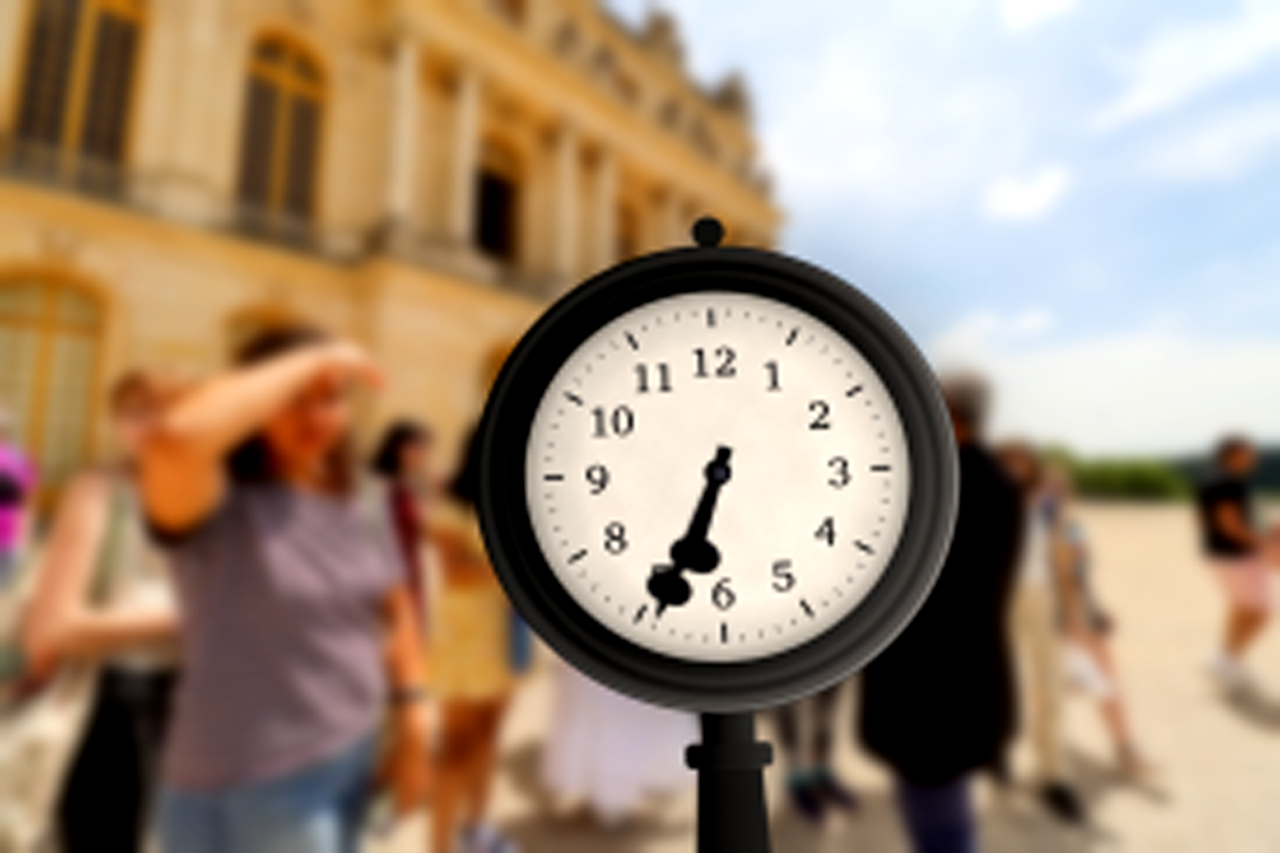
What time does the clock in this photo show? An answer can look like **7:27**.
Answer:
**6:34**
